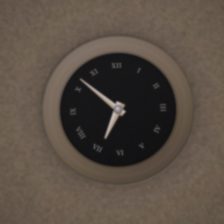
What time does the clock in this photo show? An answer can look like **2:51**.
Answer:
**6:52**
